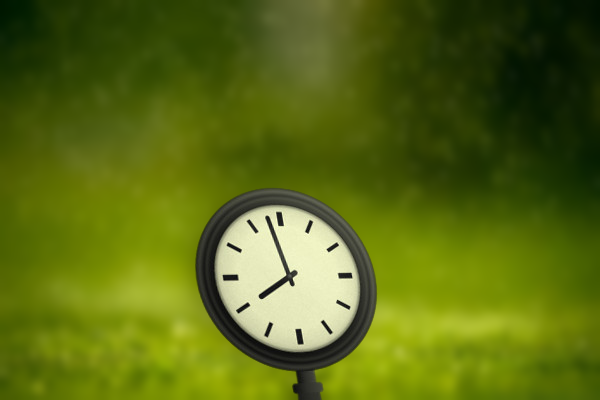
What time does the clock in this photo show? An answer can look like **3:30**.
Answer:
**7:58**
